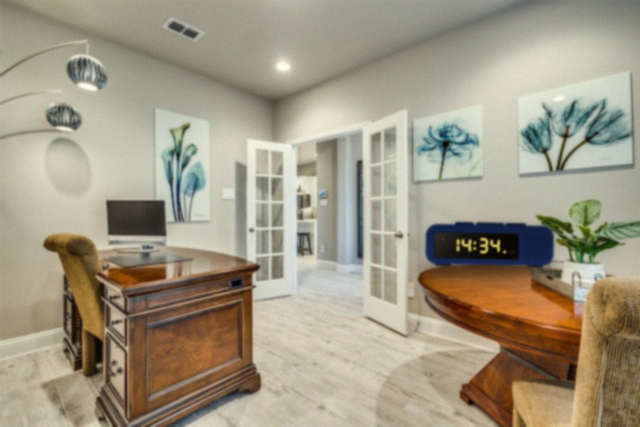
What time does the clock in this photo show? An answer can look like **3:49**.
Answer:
**14:34**
